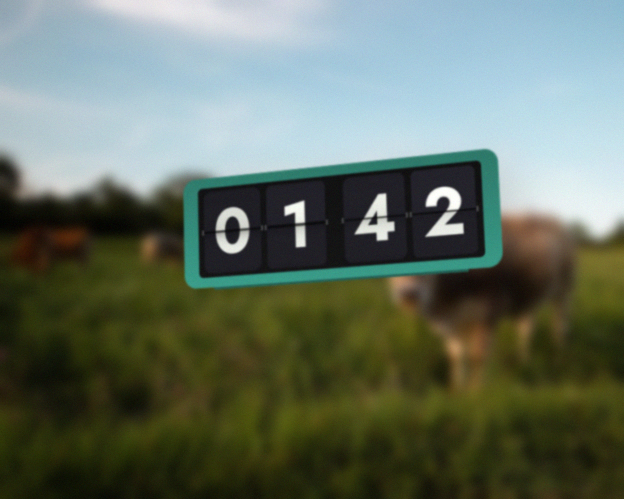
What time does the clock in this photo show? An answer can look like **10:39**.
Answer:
**1:42**
